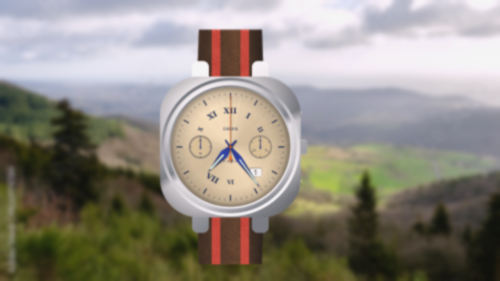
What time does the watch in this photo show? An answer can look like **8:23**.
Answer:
**7:24**
